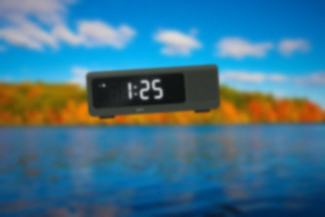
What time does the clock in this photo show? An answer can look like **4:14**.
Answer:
**1:25**
